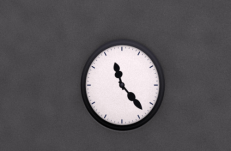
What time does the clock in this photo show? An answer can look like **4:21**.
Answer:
**11:23**
